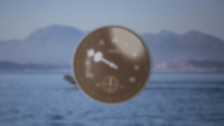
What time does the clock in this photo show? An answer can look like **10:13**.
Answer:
**9:49**
